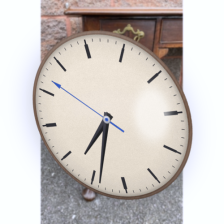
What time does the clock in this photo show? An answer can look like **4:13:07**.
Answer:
**7:33:52**
